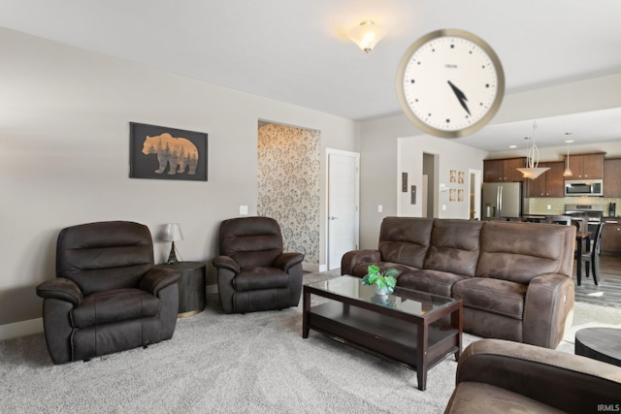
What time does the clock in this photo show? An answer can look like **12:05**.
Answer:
**4:24**
